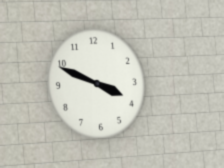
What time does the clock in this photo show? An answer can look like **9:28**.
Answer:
**3:49**
